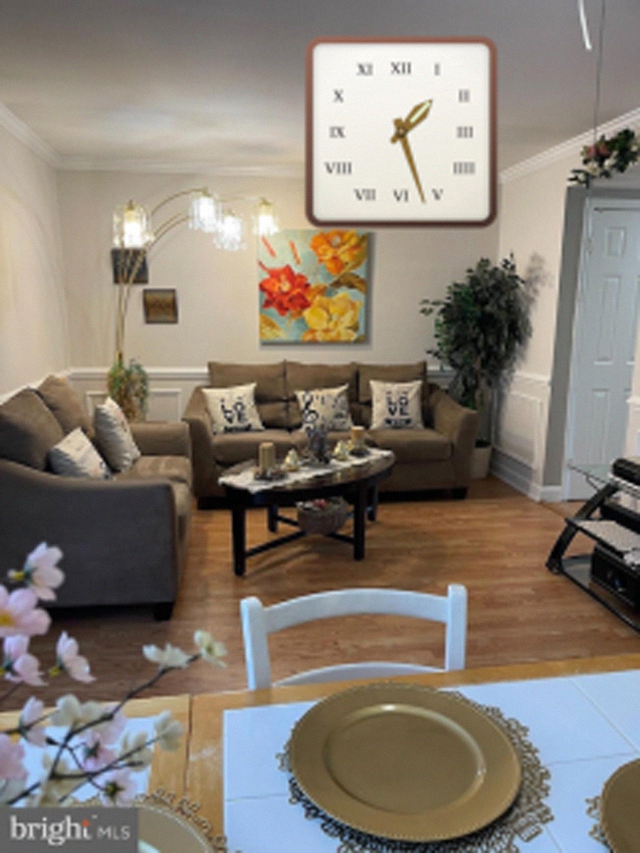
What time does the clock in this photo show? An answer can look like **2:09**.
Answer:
**1:27**
